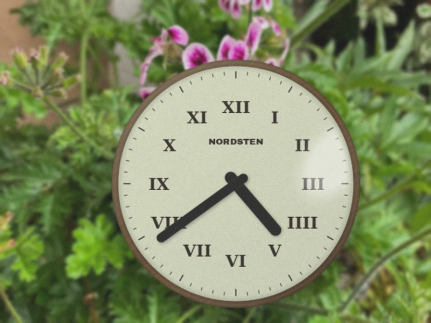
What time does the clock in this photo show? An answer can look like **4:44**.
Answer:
**4:39**
